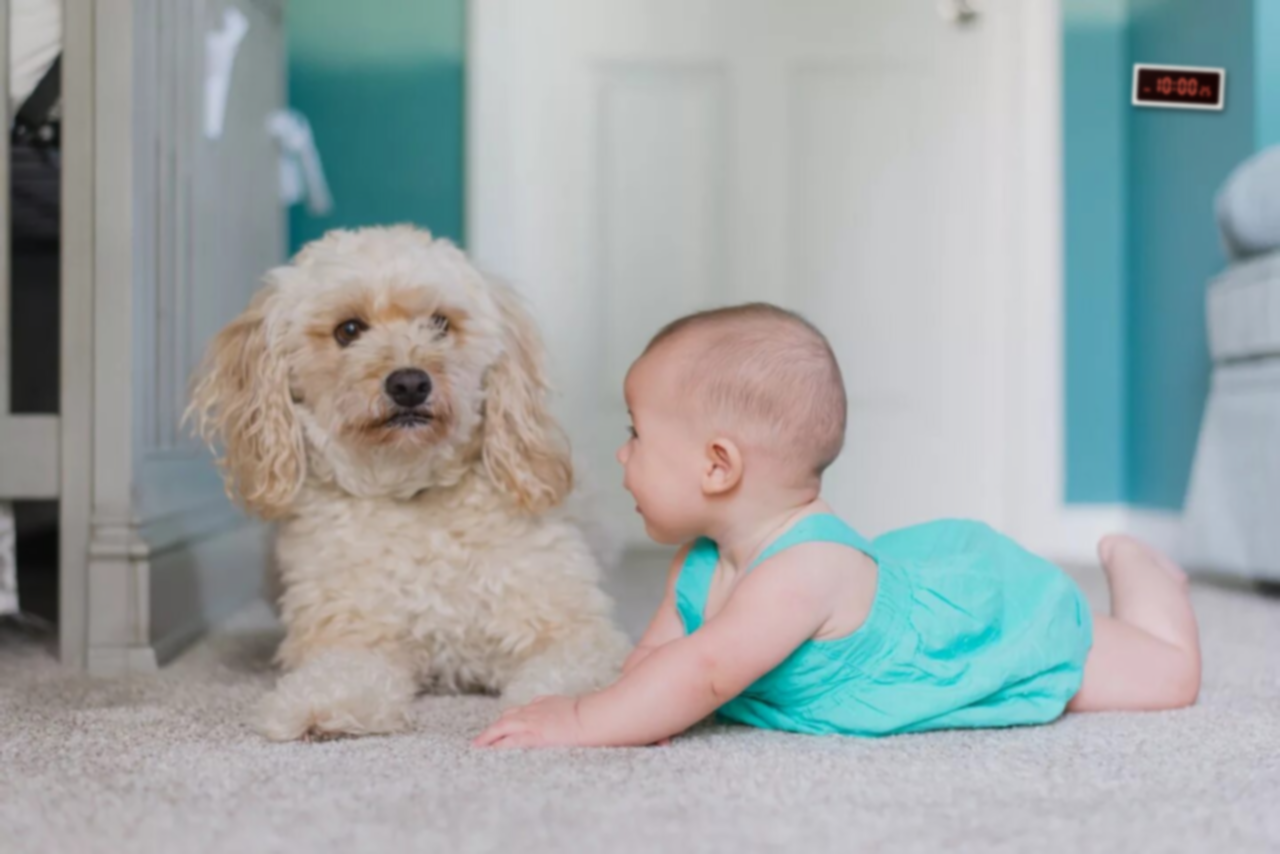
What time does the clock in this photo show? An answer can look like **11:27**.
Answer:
**10:00**
